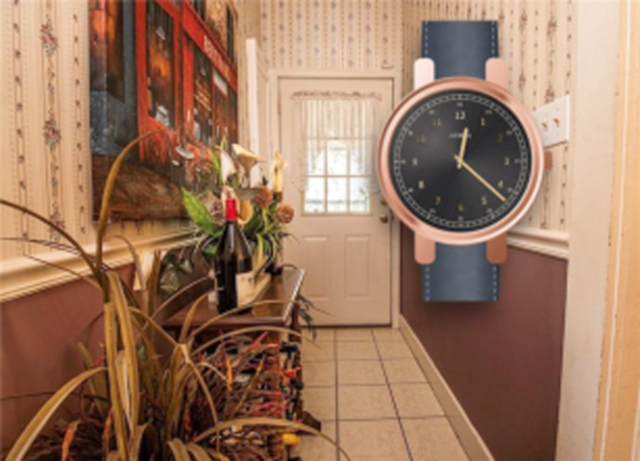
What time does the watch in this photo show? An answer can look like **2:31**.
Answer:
**12:22**
